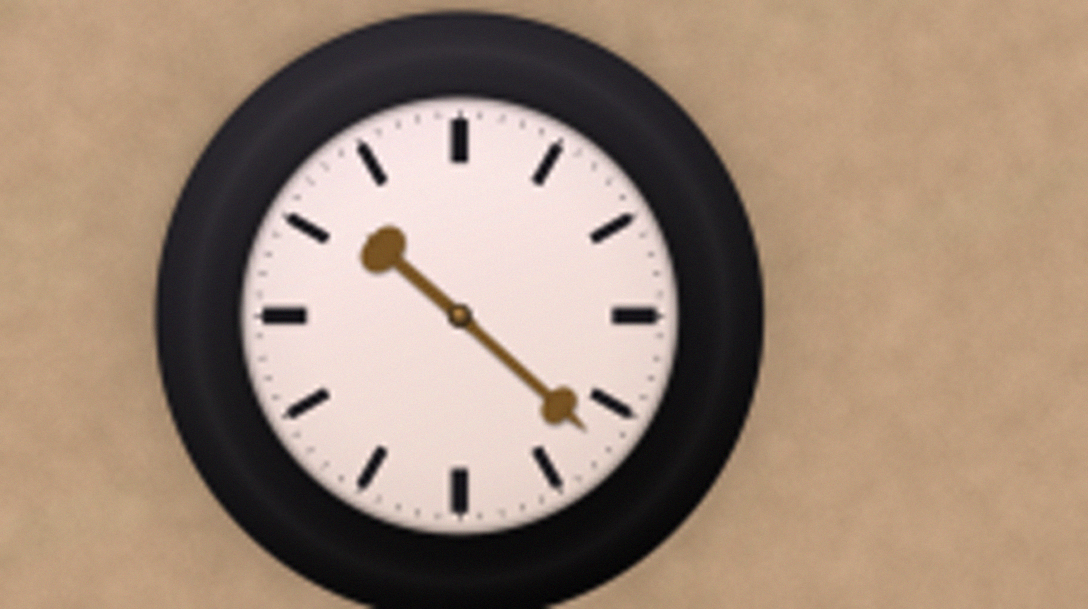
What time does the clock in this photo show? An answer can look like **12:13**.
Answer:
**10:22**
